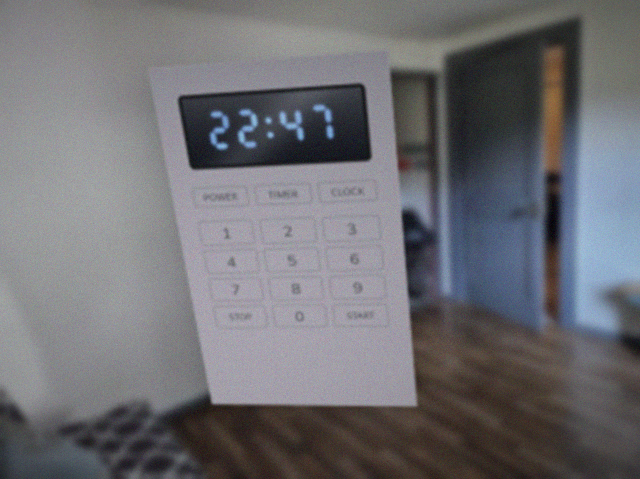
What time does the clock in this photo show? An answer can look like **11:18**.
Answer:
**22:47**
